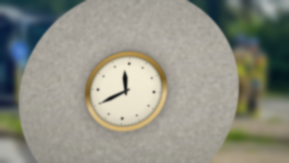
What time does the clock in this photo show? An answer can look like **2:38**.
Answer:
**11:40**
